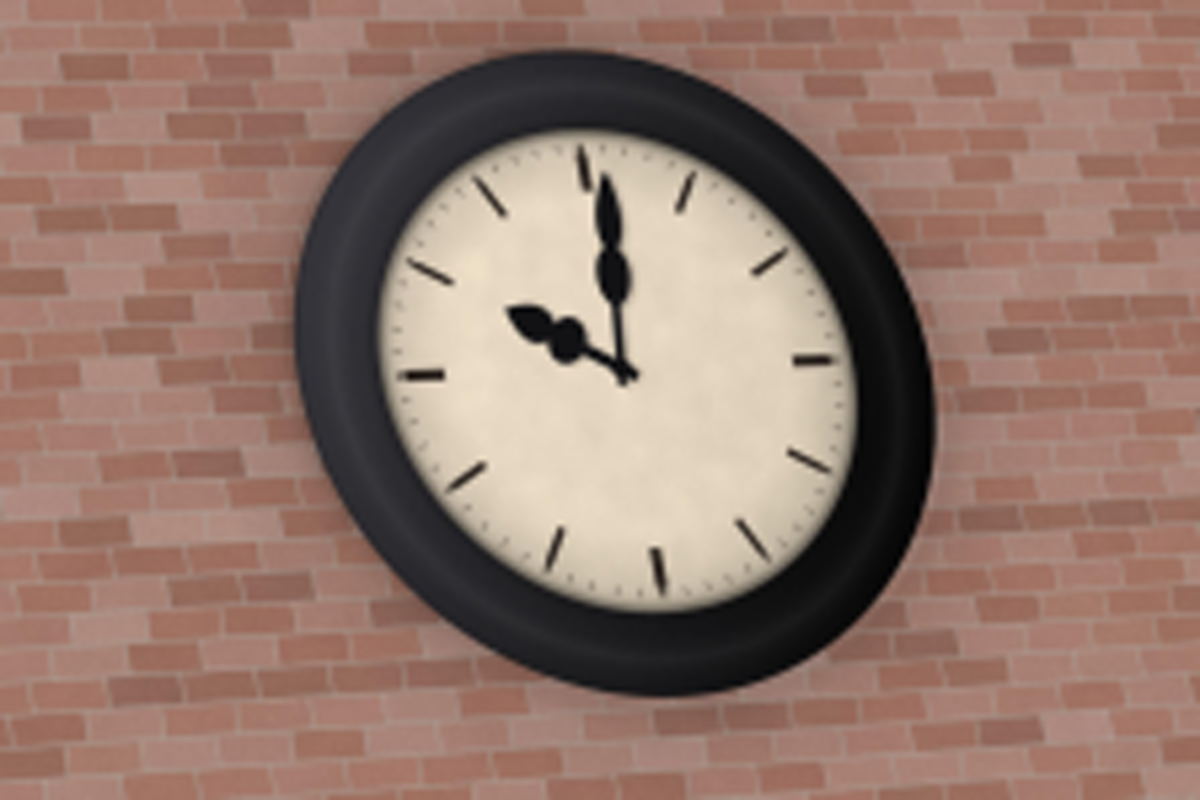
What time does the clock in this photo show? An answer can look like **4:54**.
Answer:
**10:01**
